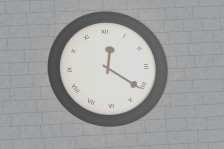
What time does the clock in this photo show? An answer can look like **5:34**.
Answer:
**12:21**
